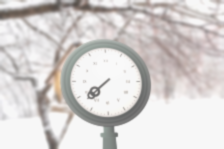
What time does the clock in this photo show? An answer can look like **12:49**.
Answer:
**7:38**
